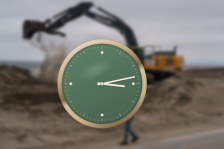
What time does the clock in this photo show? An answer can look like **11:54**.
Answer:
**3:13**
